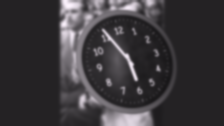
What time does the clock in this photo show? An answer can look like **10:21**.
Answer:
**5:56**
